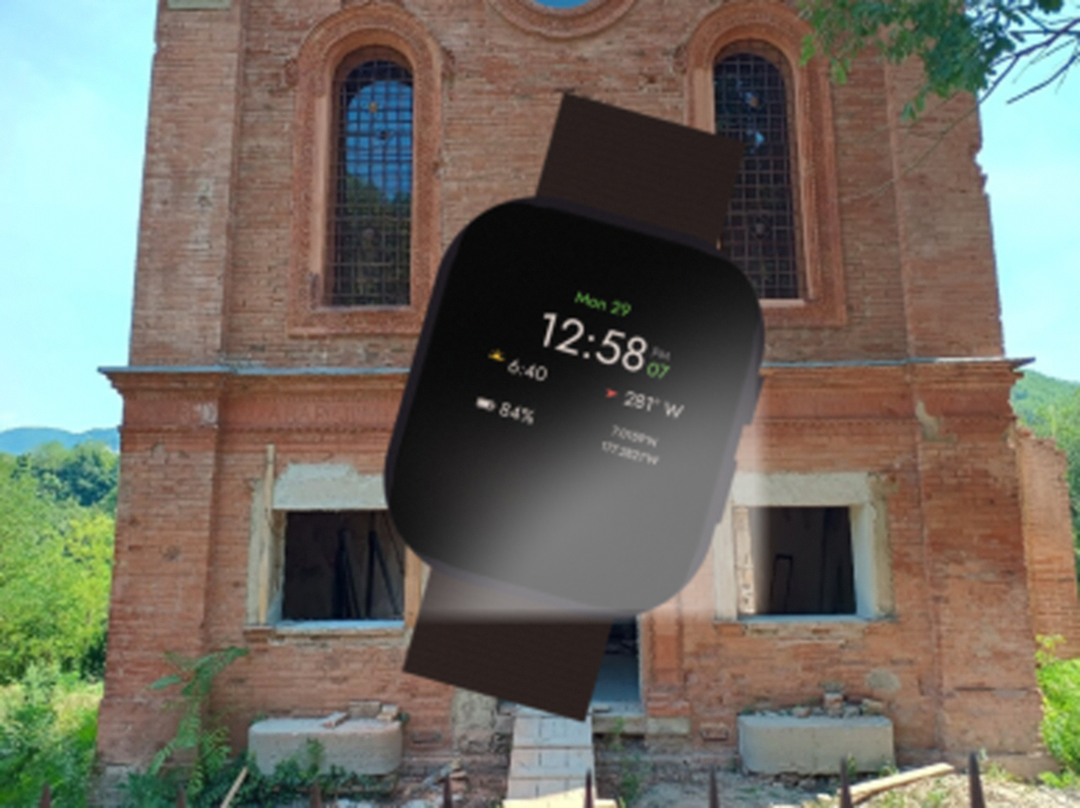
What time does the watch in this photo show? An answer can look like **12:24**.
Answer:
**12:58**
